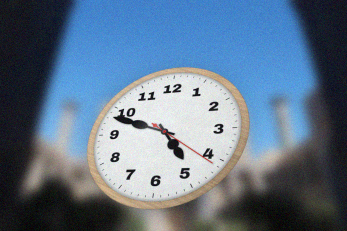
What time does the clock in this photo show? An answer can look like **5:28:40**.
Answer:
**4:48:21**
